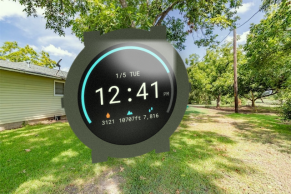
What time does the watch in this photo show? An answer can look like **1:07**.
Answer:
**12:41**
